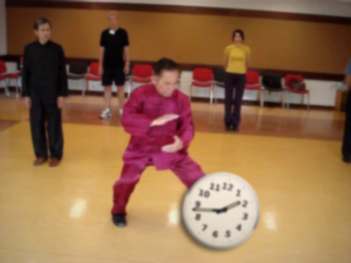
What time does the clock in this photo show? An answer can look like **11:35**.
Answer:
**1:43**
